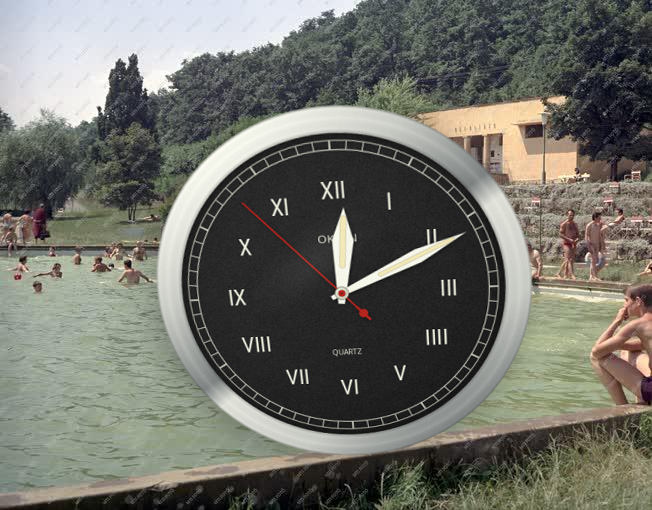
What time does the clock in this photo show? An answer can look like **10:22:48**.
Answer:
**12:10:53**
